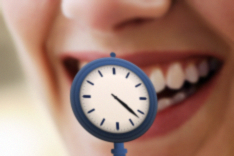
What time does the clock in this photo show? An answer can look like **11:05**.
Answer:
**4:22**
